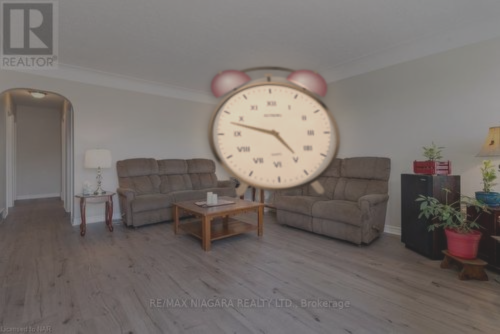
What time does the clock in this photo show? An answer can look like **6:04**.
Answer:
**4:48**
